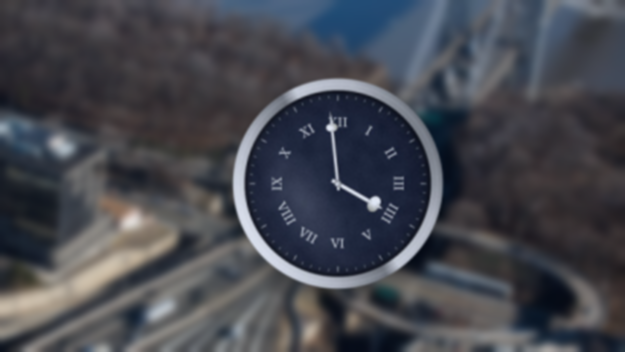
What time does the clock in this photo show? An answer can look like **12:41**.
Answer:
**3:59**
